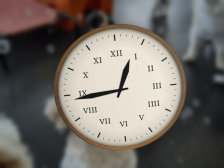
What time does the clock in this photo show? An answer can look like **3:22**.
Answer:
**12:44**
